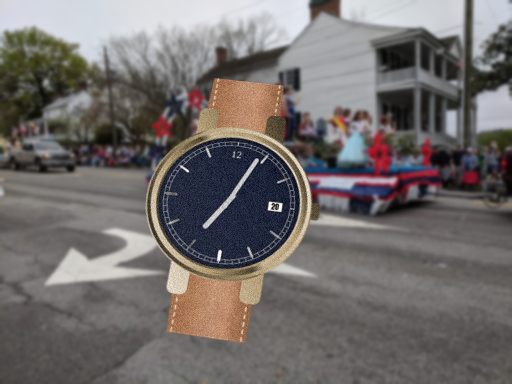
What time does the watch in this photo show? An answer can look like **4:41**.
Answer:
**7:04**
